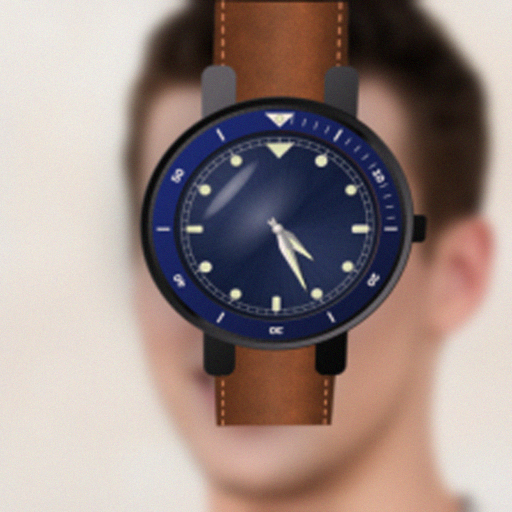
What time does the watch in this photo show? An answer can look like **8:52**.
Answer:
**4:26**
